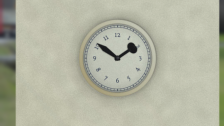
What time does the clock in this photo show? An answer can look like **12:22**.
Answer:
**1:51**
